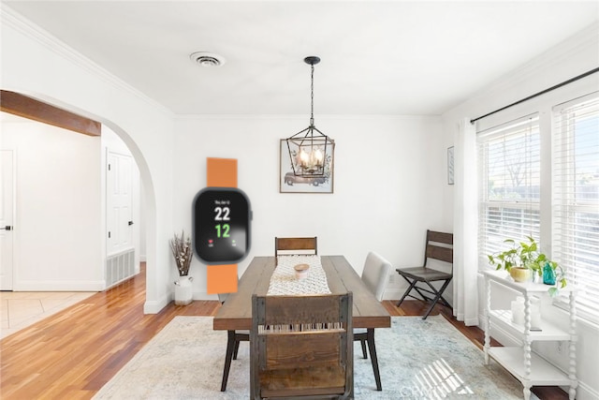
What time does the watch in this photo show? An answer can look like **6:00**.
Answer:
**22:12**
